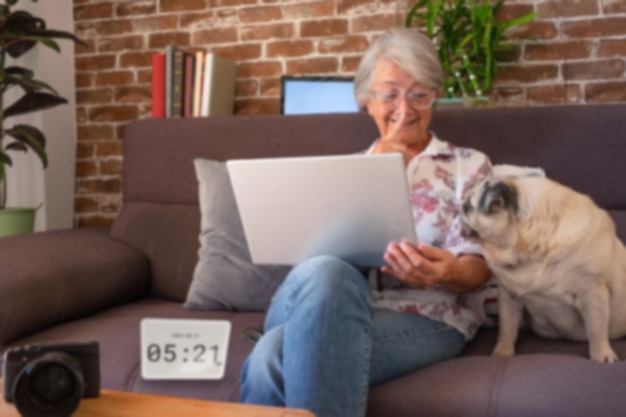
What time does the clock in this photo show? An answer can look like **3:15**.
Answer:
**5:21**
